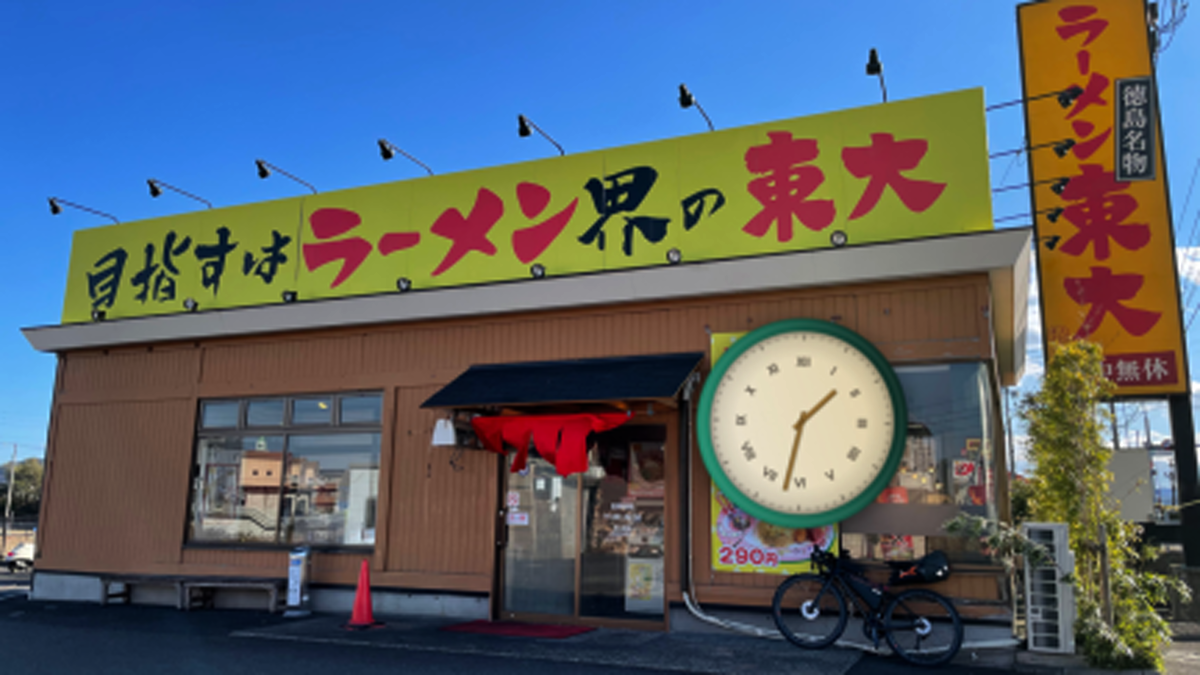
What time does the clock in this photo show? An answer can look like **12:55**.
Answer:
**1:32**
